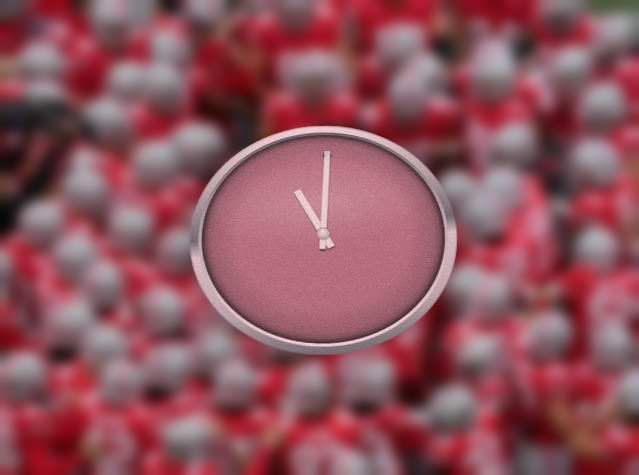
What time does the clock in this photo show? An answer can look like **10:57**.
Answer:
**11:00**
